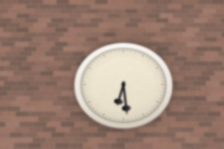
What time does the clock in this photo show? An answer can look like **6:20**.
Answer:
**6:29**
